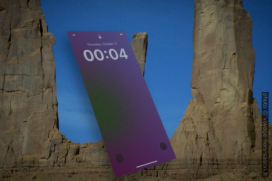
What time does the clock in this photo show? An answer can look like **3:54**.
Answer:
**0:04**
